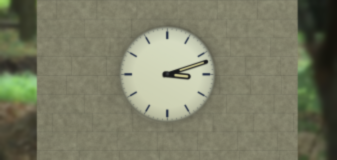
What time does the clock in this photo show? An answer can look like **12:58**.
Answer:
**3:12**
